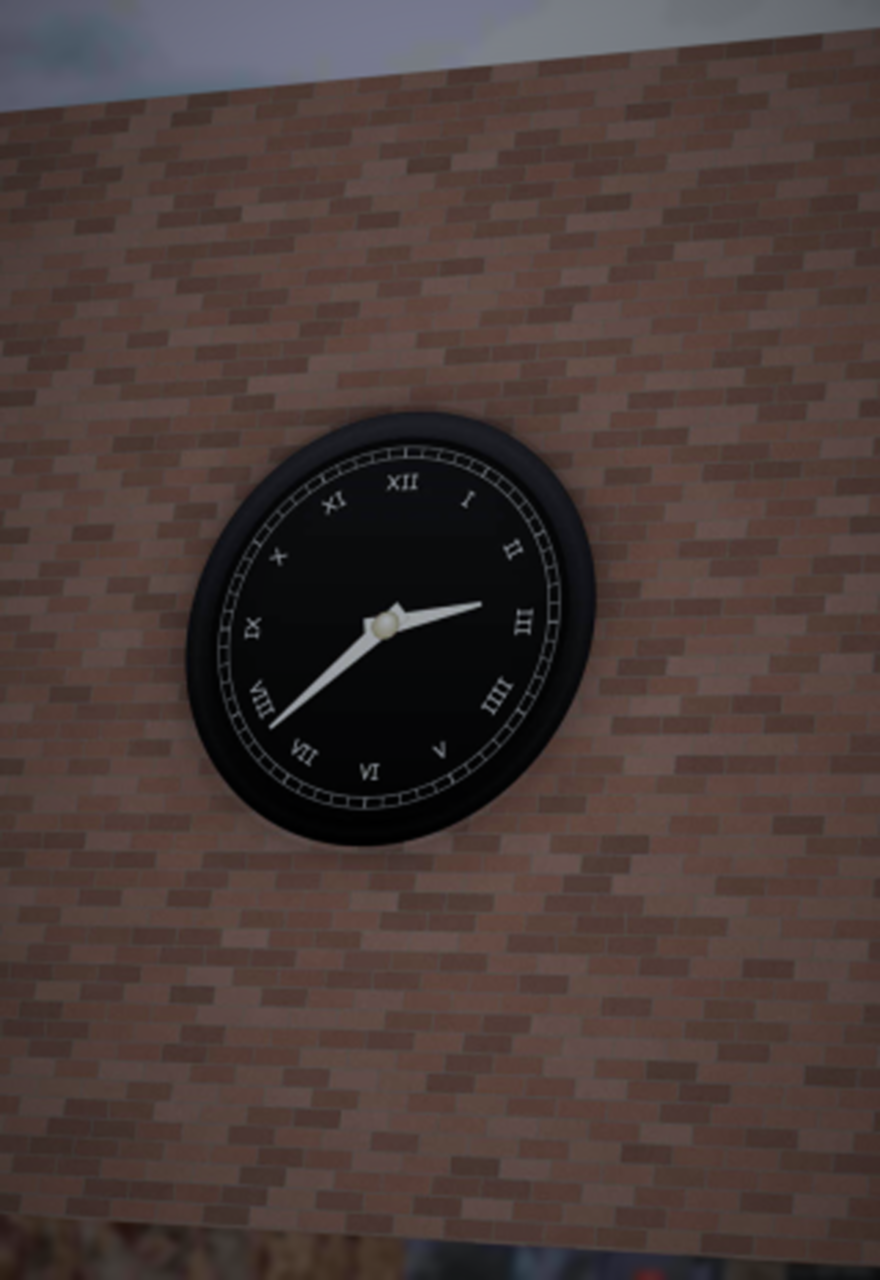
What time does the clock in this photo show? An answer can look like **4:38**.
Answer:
**2:38**
